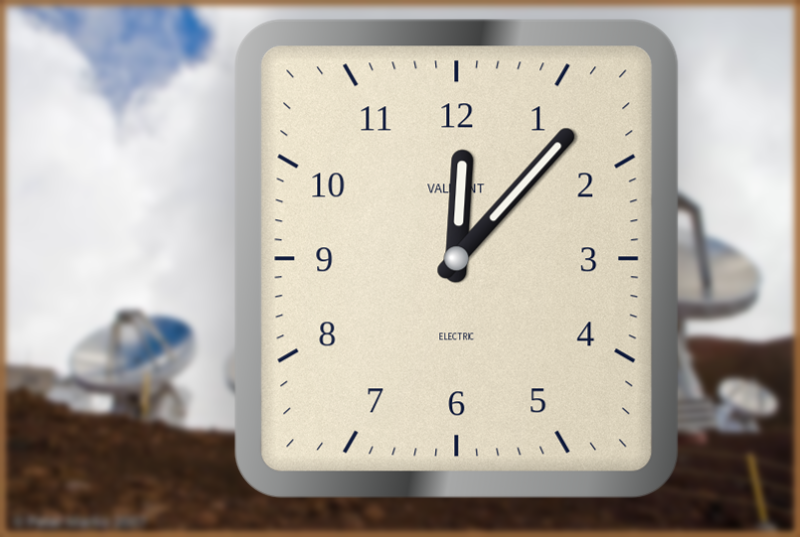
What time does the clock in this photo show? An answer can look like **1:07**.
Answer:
**12:07**
